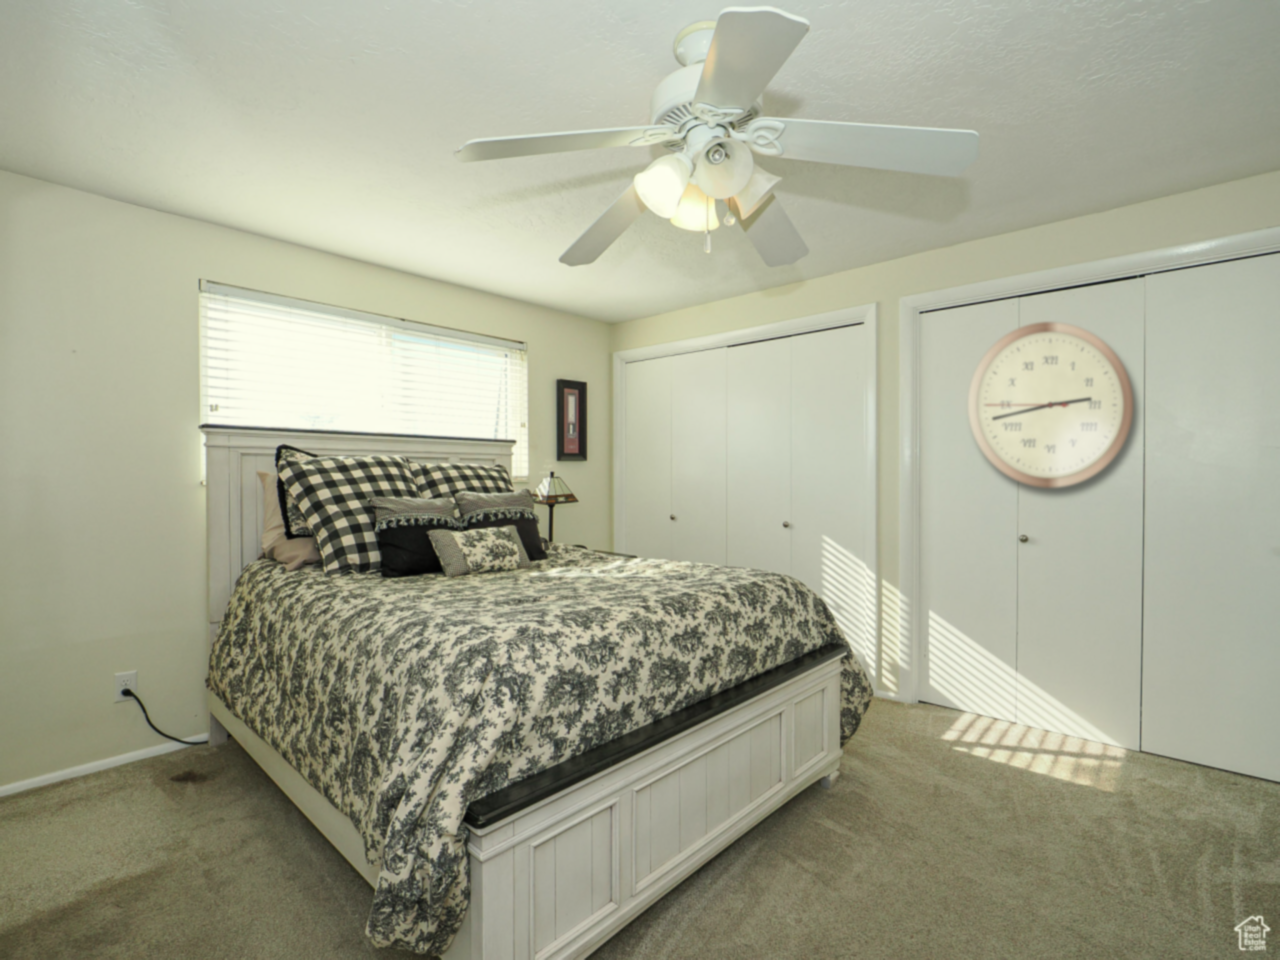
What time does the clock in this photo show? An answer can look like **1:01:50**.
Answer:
**2:42:45**
